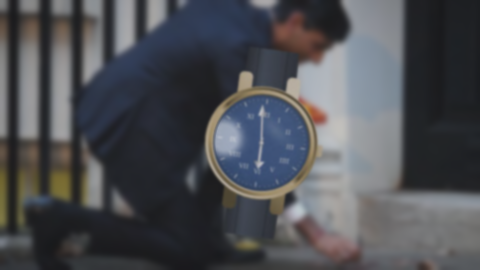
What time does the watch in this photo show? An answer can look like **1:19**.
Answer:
**5:59**
